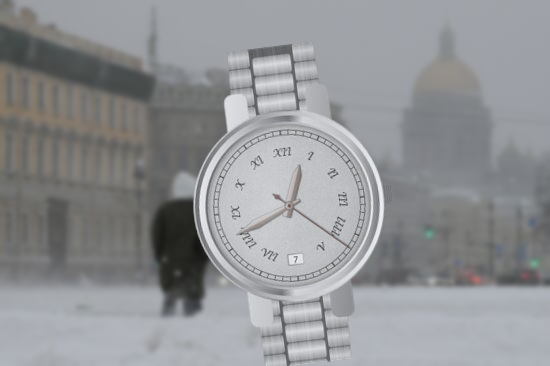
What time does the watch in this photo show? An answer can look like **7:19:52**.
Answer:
**12:41:22**
